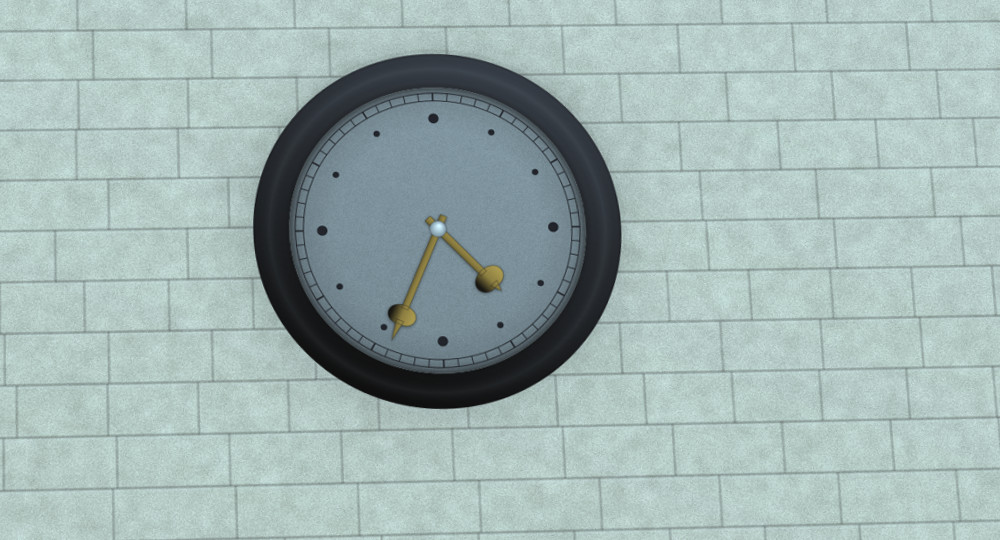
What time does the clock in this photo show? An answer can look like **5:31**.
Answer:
**4:34**
